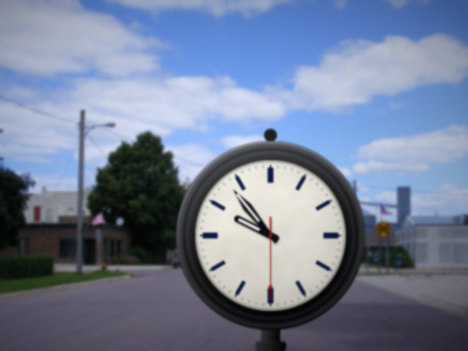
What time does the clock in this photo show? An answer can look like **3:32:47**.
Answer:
**9:53:30**
